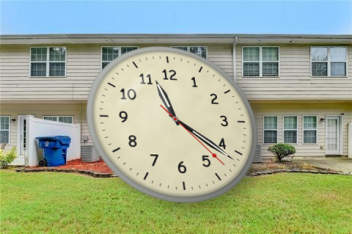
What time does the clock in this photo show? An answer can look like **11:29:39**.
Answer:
**11:21:23**
